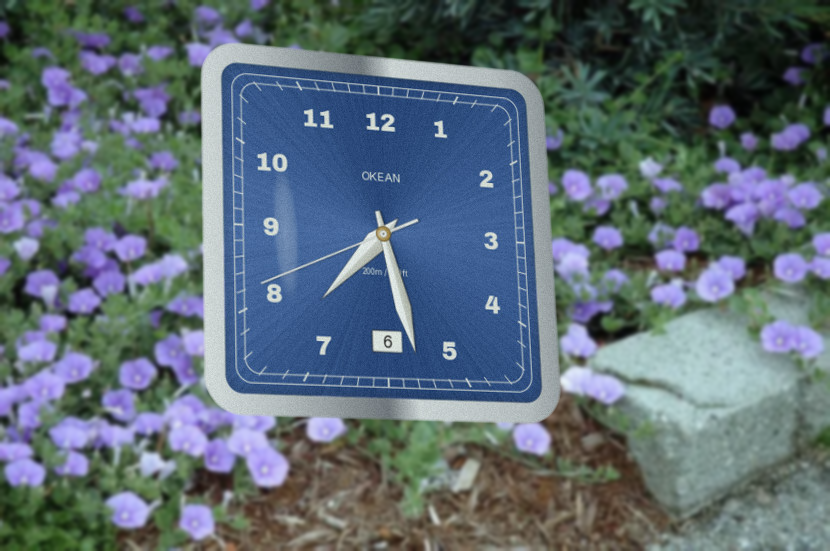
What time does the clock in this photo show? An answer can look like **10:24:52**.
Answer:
**7:27:41**
